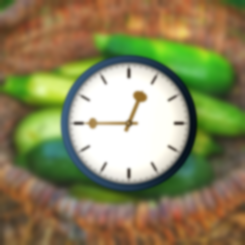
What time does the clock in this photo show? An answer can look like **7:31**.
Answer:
**12:45**
